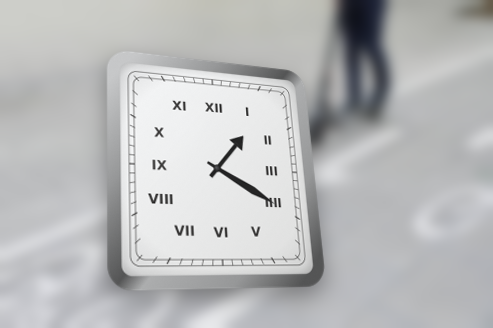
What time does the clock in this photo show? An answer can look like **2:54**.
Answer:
**1:20**
